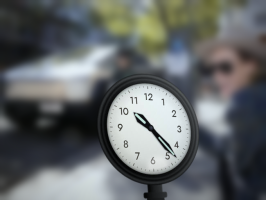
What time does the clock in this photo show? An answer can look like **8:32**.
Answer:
**10:23**
